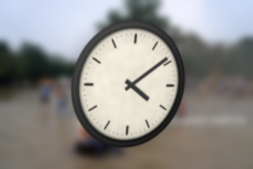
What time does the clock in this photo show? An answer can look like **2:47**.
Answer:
**4:09**
